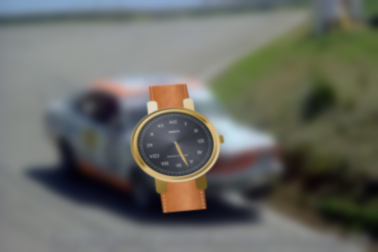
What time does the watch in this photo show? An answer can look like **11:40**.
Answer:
**5:27**
